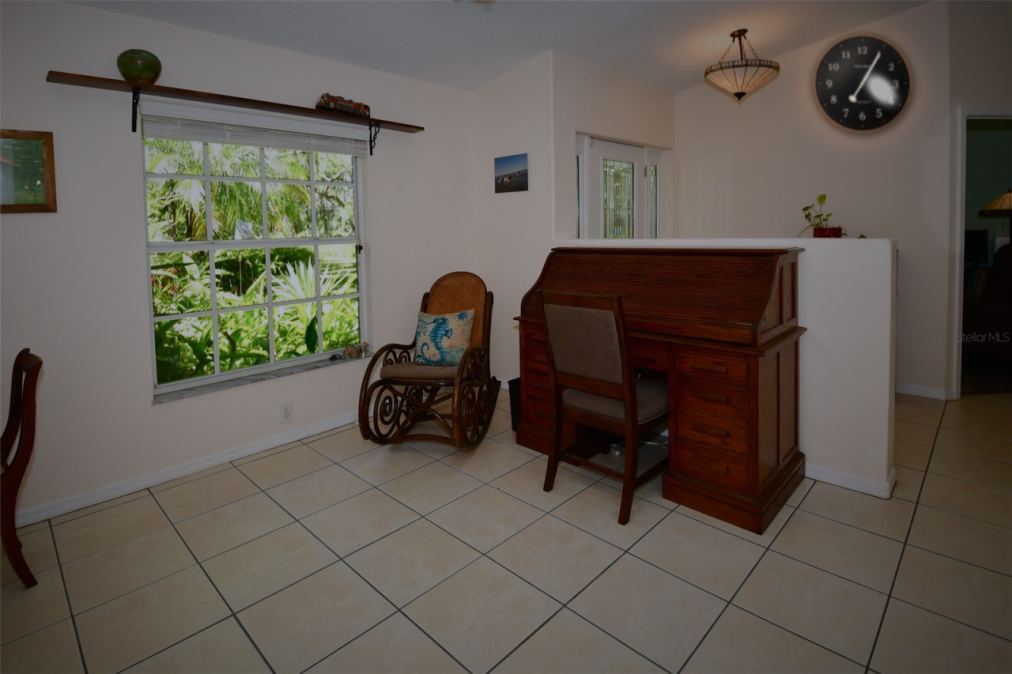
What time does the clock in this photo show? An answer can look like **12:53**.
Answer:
**7:05**
